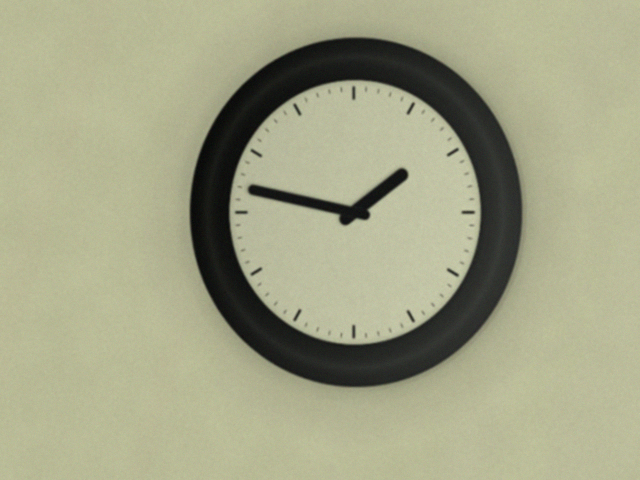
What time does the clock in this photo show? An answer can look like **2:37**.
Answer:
**1:47**
